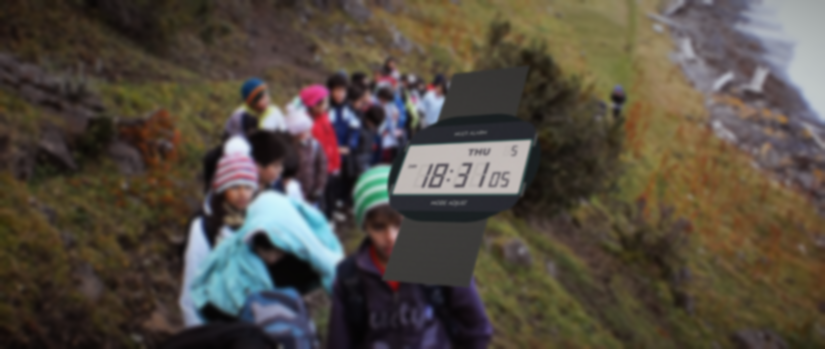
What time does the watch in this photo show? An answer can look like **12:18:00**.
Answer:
**18:31:05**
